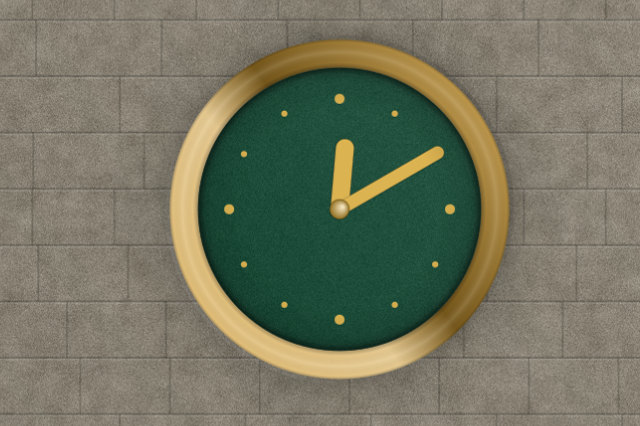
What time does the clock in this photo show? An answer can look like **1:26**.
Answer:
**12:10**
